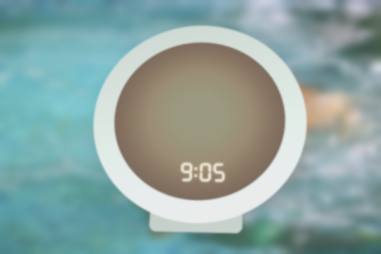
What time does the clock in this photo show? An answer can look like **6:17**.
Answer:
**9:05**
